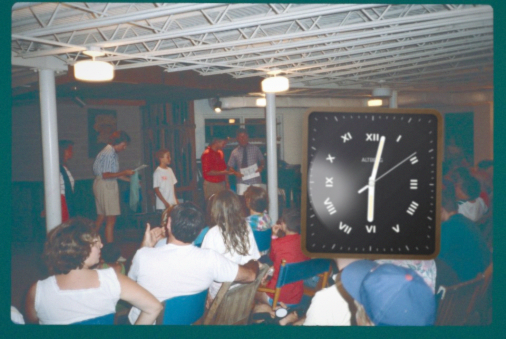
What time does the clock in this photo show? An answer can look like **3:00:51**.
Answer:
**6:02:09**
